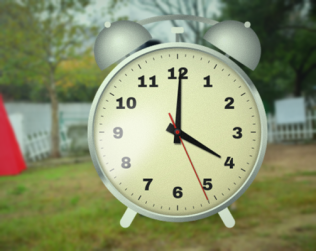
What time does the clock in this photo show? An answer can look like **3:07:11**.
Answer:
**4:00:26**
